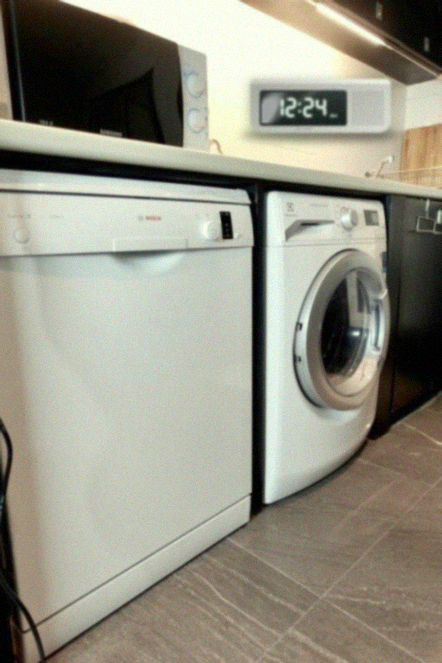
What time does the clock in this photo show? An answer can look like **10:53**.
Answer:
**12:24**
